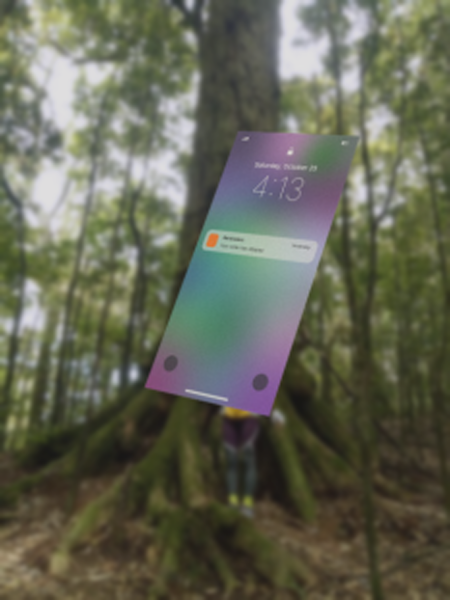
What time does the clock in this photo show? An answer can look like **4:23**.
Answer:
**4:13**
